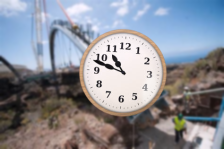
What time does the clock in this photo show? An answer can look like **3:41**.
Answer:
**10:48**
